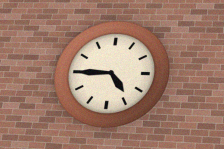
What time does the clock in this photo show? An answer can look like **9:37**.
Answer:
**4:45**
